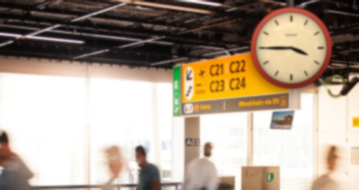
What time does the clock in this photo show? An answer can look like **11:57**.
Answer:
**3:45**
